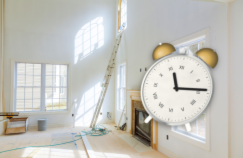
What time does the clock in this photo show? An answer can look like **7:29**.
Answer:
**11:14**
